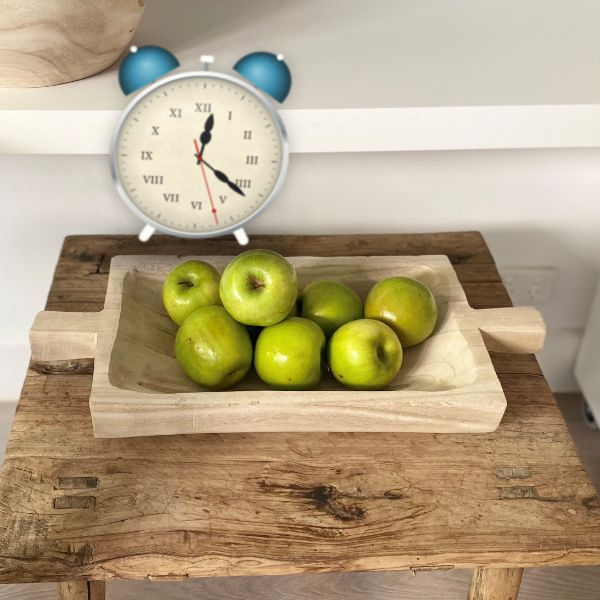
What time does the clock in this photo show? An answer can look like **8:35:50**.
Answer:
**12:21:27**
